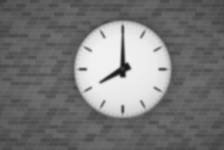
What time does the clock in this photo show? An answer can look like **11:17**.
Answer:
**8:00**
